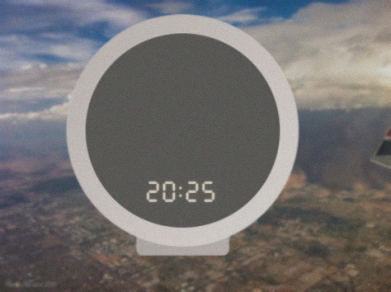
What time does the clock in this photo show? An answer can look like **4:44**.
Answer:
**20:25**
